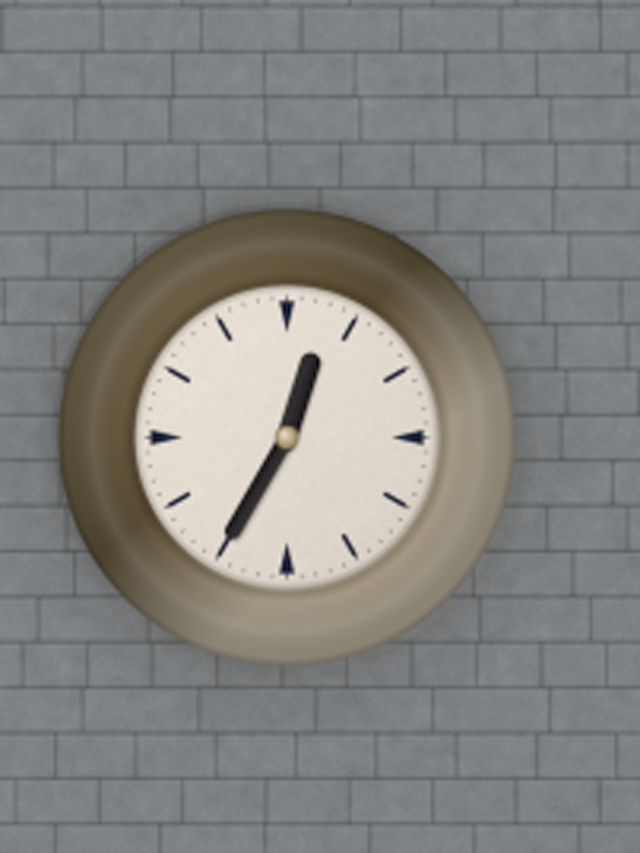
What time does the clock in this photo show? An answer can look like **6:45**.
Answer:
**12:35**
